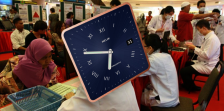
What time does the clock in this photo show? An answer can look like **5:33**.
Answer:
**6:49**
